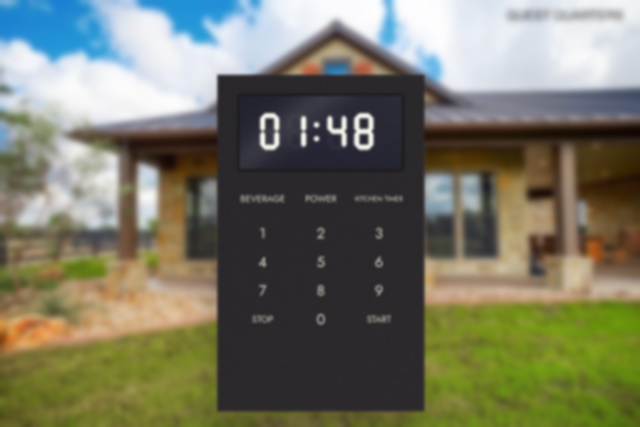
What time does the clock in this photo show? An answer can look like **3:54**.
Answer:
**1:48**
